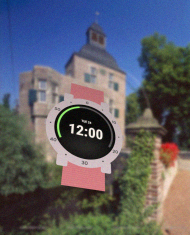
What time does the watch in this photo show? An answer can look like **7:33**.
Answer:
**12:00**
